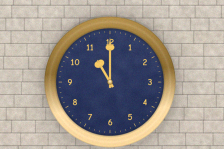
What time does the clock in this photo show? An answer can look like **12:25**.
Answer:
**11:00**
